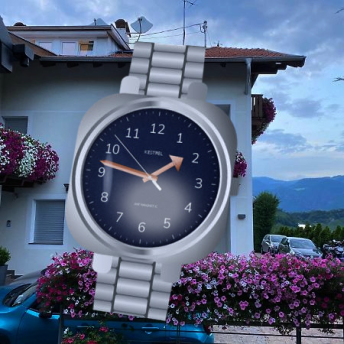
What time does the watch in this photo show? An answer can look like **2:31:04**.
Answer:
**1:46:52**
